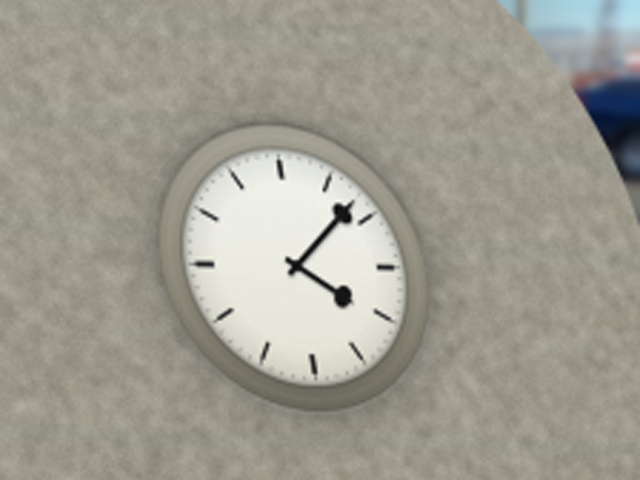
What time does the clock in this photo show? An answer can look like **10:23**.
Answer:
**4:08**
